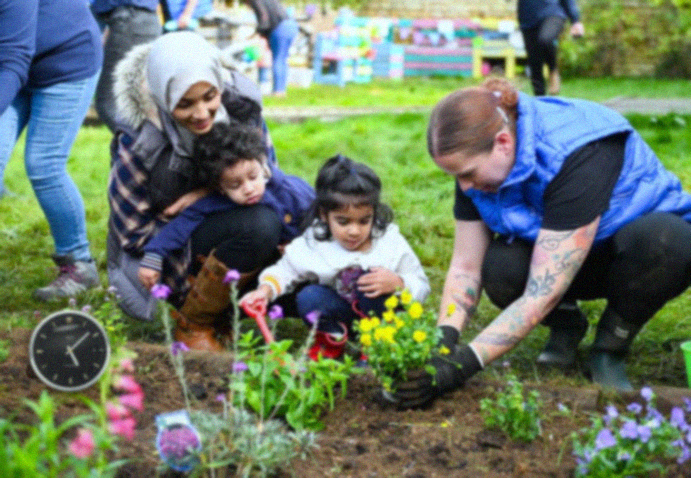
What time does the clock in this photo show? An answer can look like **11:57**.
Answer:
**5:08**
